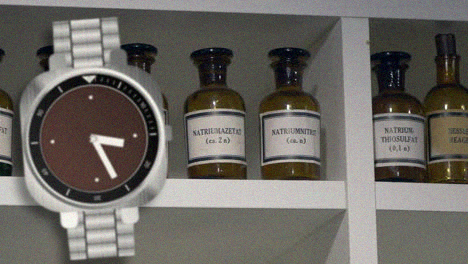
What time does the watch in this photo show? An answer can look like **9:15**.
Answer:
**3:26**
